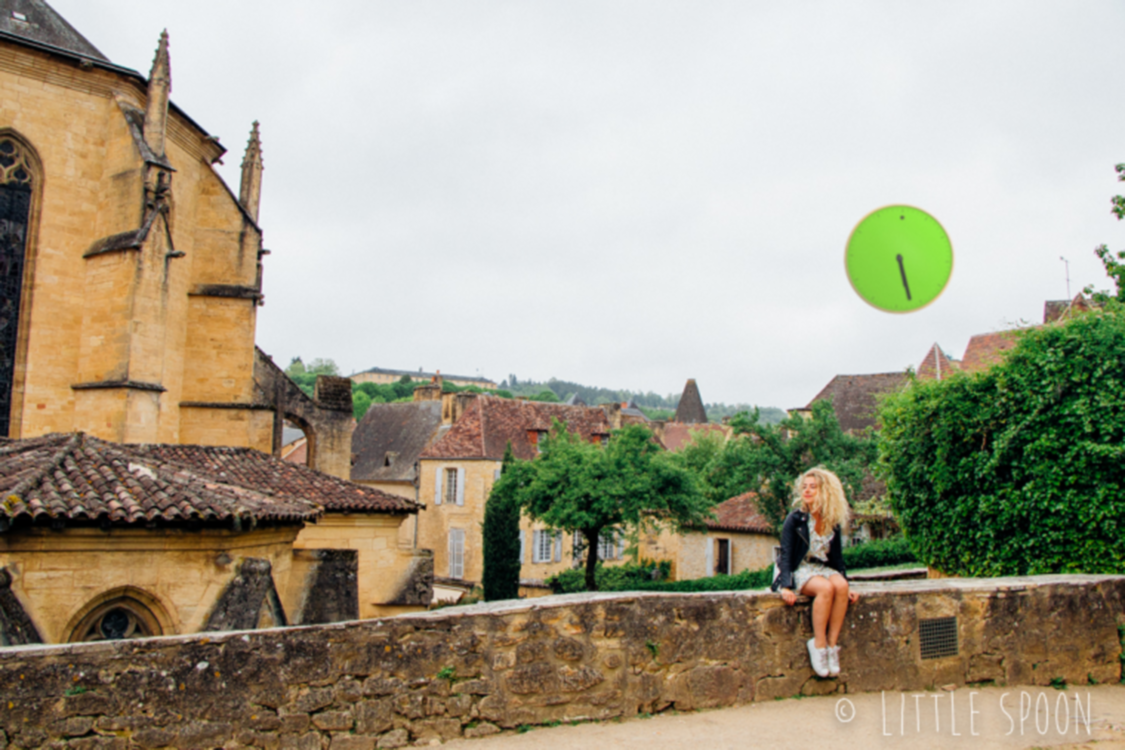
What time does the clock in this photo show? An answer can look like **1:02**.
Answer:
**5:27**
